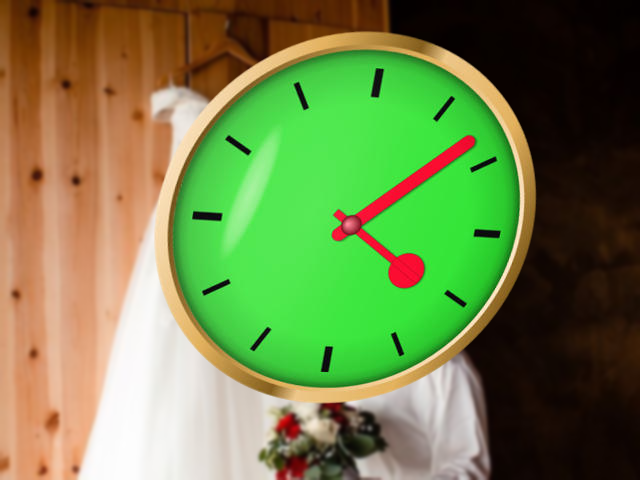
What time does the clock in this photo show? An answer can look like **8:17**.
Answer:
**4:08**
